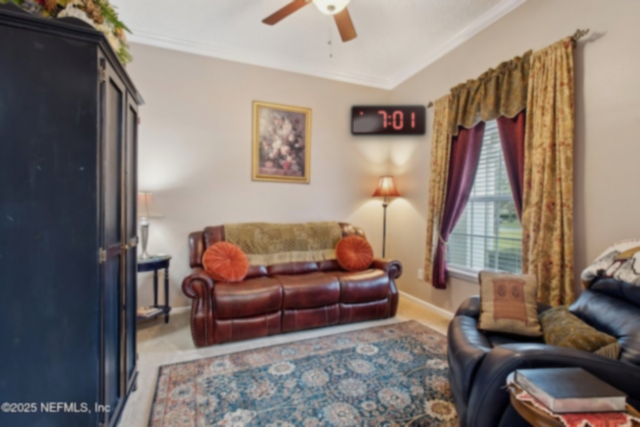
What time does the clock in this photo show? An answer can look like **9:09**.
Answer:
**7:01**
